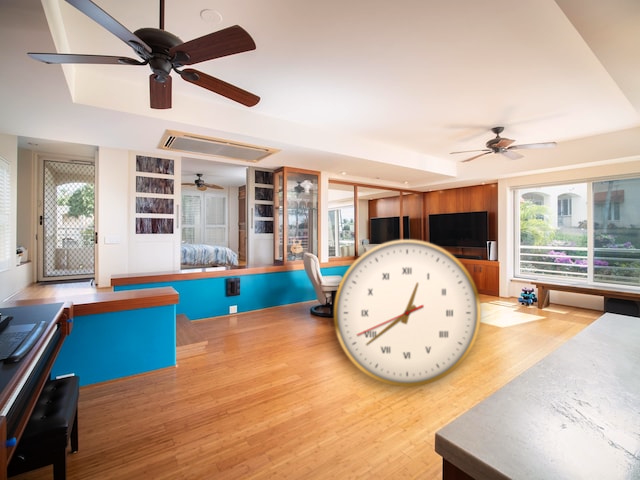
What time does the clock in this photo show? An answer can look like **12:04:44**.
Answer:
**12:38:41**
